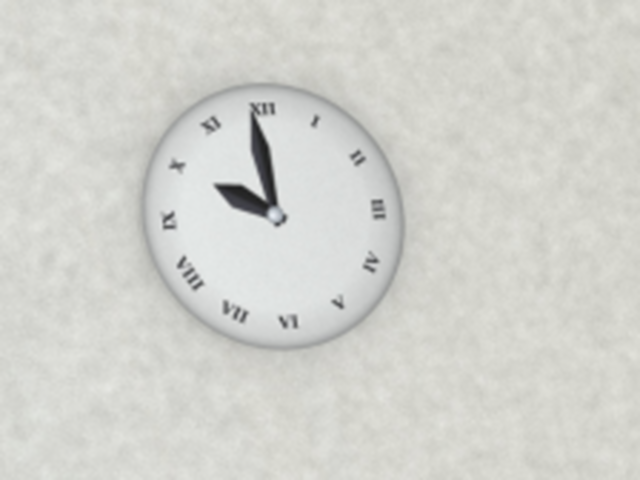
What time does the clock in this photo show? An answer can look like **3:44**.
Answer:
**9:59**
